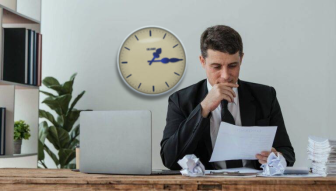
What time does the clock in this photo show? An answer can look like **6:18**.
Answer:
**1:15**
